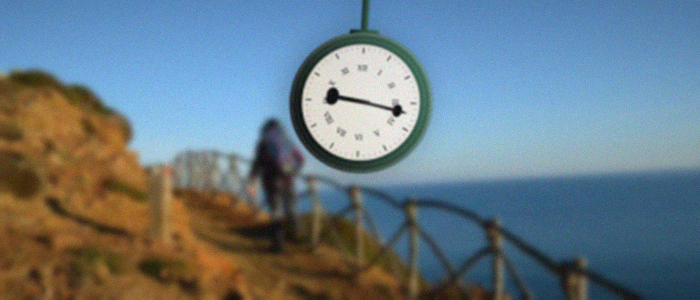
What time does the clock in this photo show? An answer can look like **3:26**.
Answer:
**9:17**
